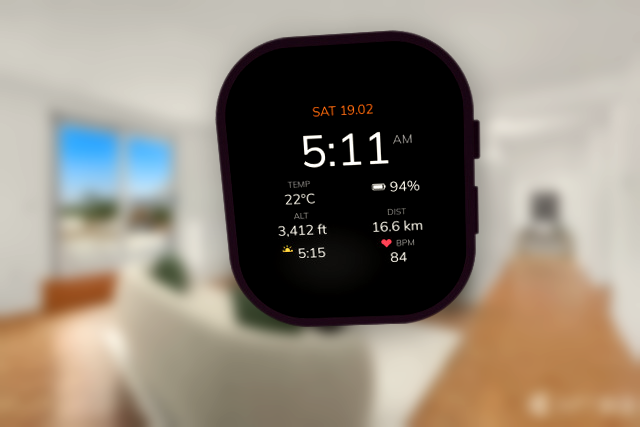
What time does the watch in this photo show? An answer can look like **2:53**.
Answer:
**5:11**
